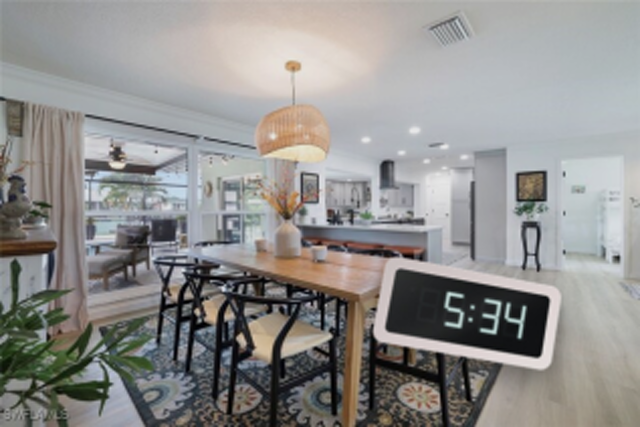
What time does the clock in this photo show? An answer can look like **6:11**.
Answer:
**5:34**
